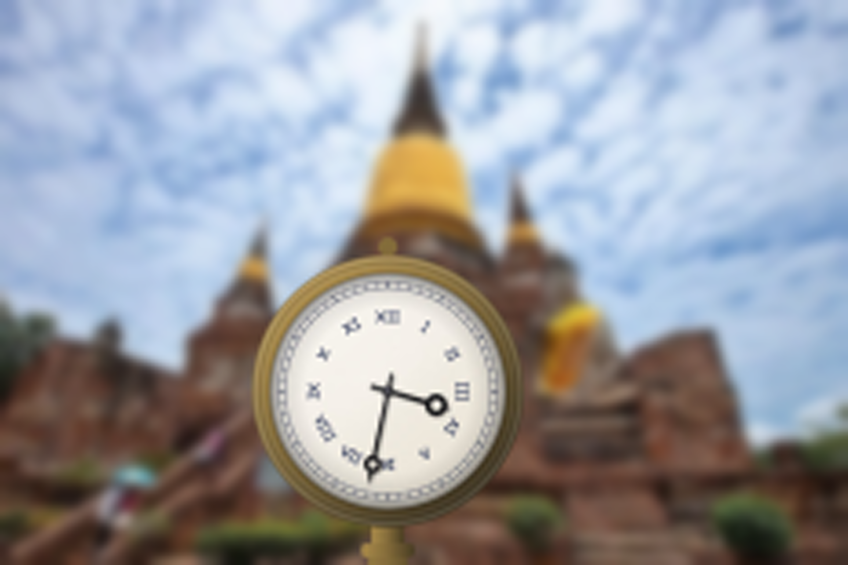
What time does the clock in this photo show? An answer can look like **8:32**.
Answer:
**3:32**
